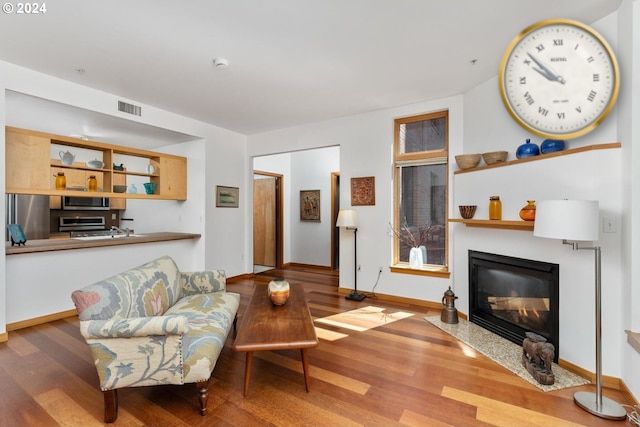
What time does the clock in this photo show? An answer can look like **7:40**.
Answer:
**9:52**
